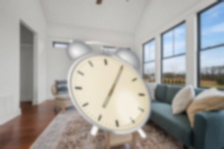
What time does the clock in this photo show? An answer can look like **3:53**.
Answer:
**7:05**
